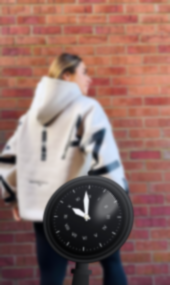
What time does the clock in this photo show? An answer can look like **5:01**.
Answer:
**9:59**
